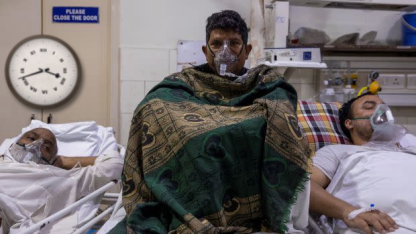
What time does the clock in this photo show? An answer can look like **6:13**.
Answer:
**3:42**
